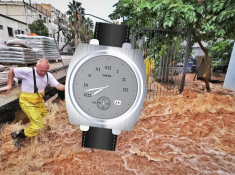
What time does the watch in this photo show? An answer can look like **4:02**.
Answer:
**7:42**
